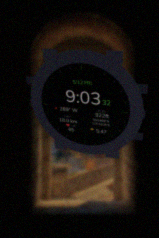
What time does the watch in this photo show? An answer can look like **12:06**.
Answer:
**9:03**
